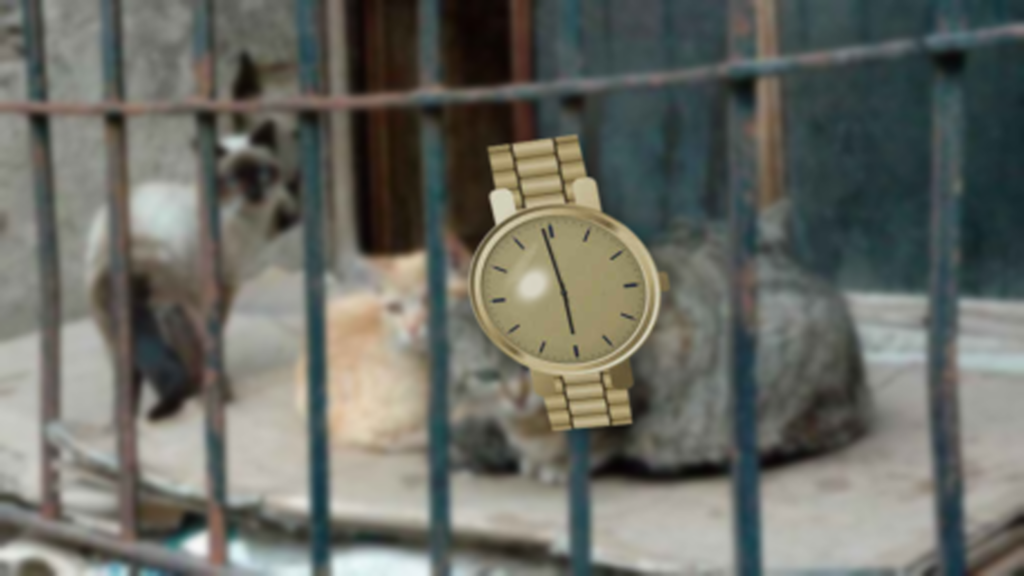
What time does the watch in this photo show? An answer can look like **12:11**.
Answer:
**5:59**
